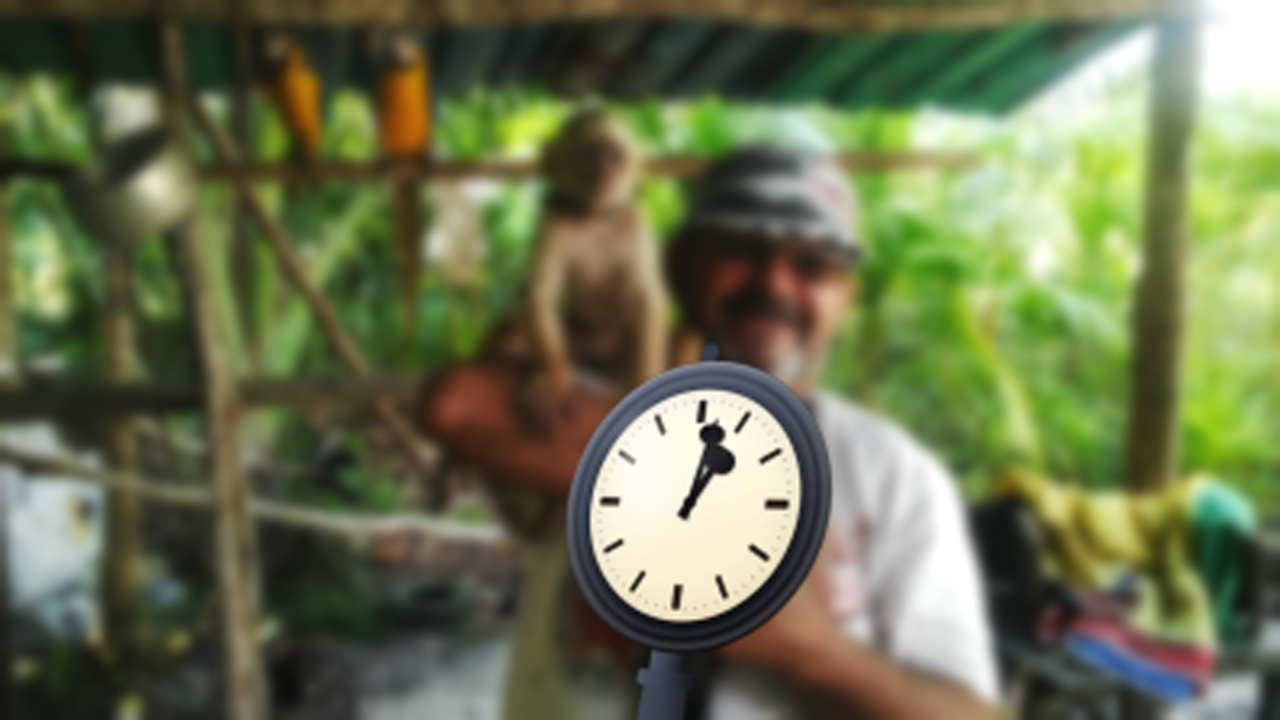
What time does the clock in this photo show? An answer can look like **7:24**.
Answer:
**1:02**
